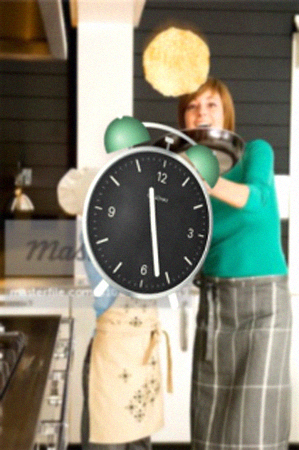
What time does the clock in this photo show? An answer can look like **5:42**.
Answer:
**11:27**
